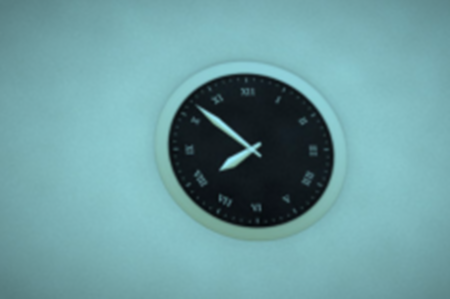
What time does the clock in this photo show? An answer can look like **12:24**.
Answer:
**7:52**
